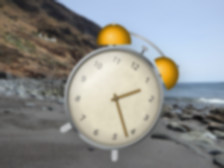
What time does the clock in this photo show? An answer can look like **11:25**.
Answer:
**1:22**
